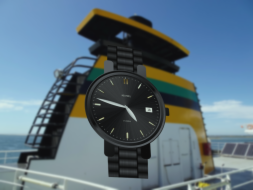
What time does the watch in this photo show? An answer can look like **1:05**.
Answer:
**4:47**
